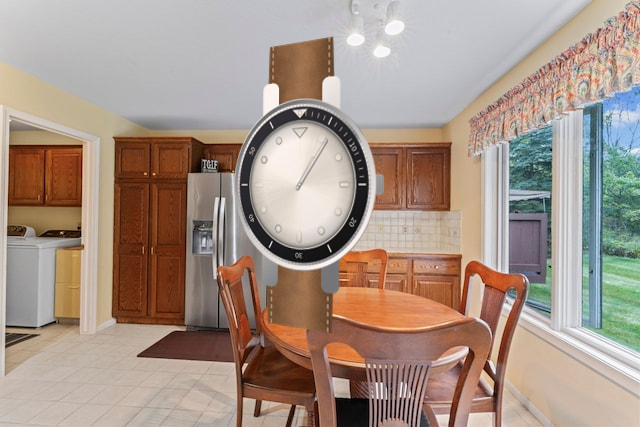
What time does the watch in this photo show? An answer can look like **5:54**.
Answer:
**1:06**
